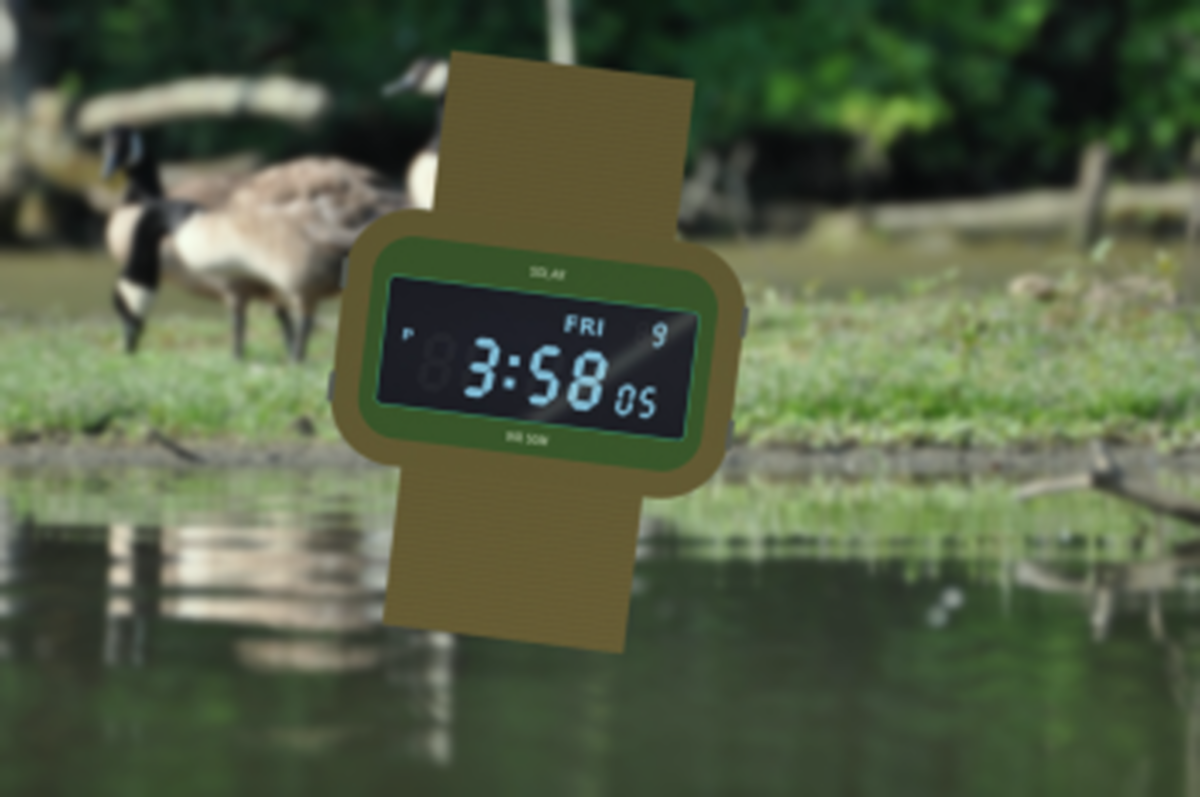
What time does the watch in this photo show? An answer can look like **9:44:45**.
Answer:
**3:58:05**
